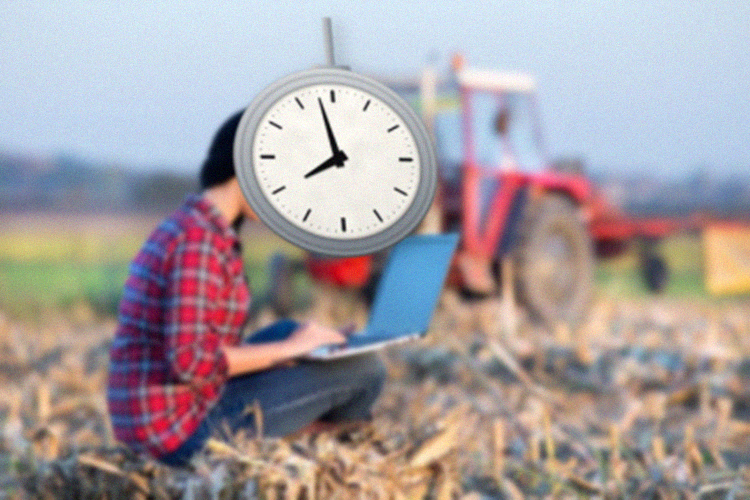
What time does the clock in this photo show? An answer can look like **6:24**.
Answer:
**7:58**
